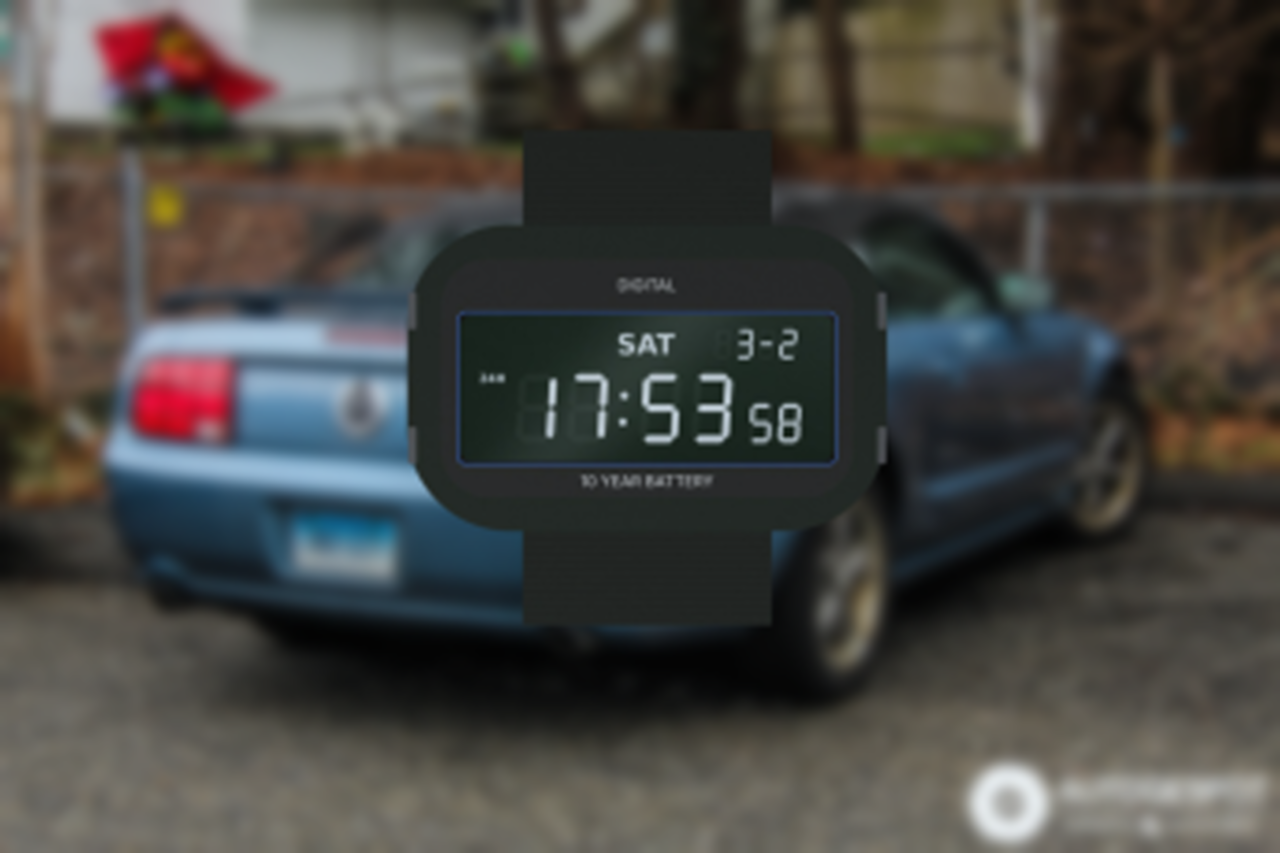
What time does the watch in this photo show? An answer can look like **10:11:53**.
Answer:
**17:53:58**
